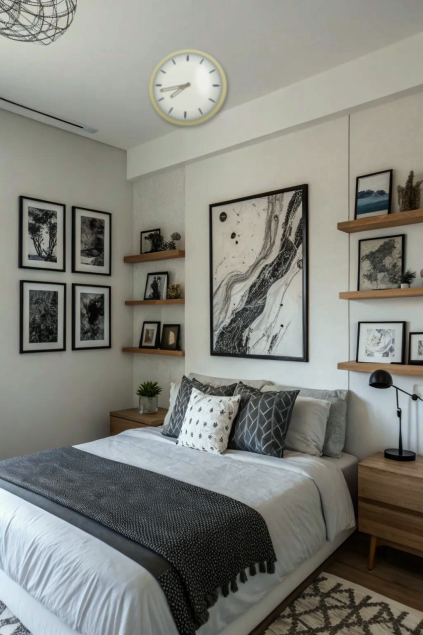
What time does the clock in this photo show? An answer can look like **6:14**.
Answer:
**7:43**
